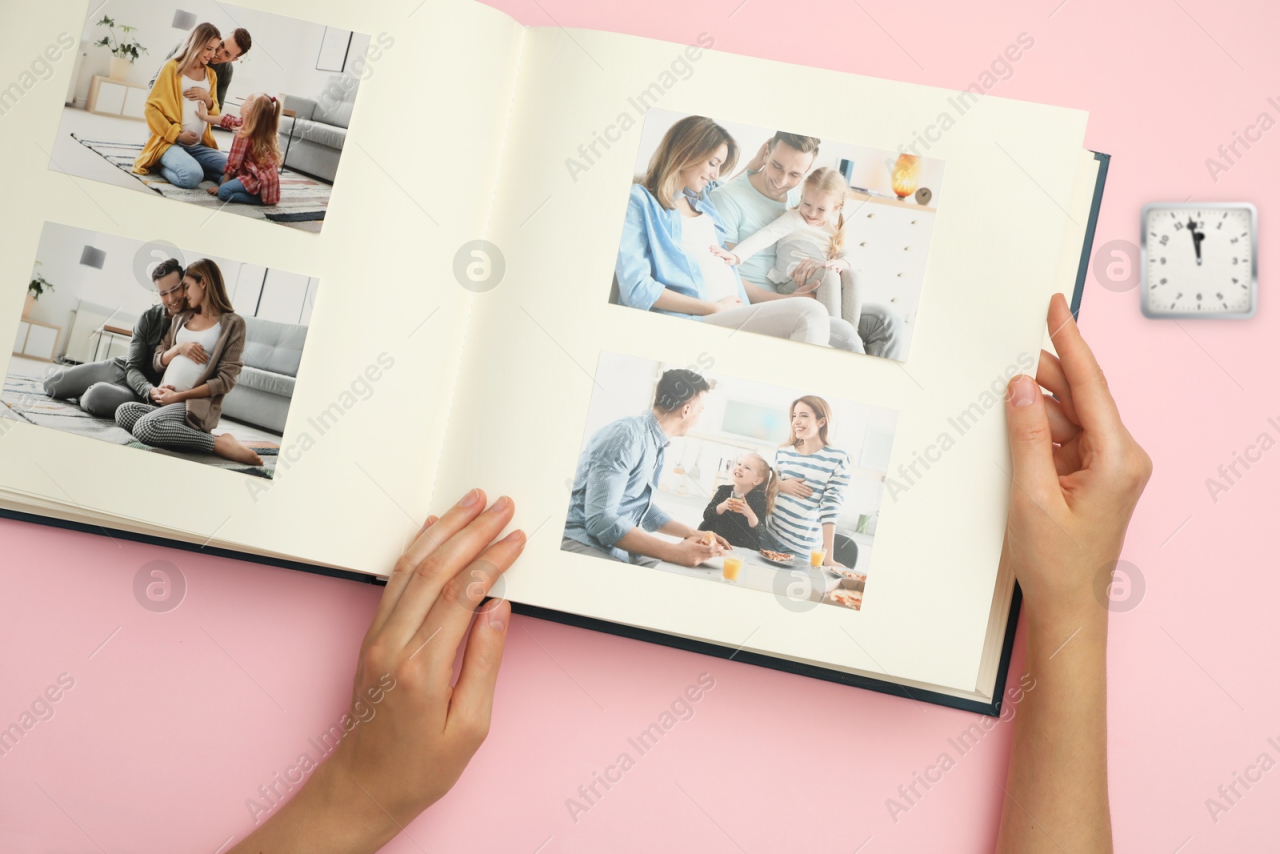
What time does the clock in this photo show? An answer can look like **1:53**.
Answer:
**11:58**
